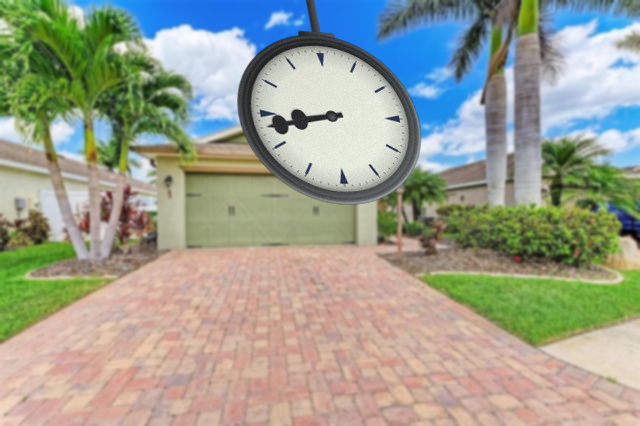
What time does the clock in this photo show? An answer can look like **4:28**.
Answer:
**8:43**
